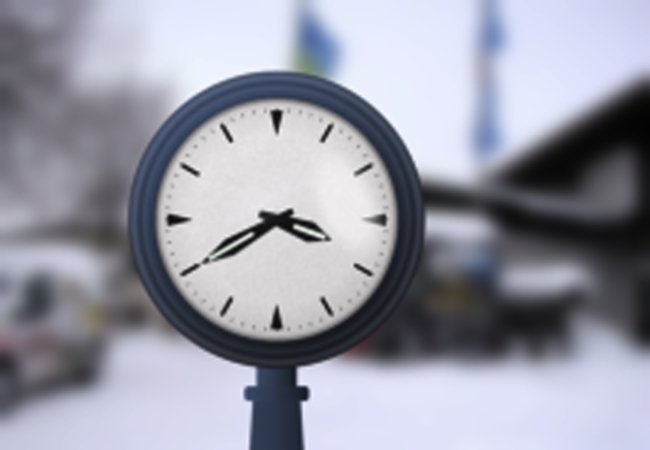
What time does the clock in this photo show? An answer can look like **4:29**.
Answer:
**3:40**
